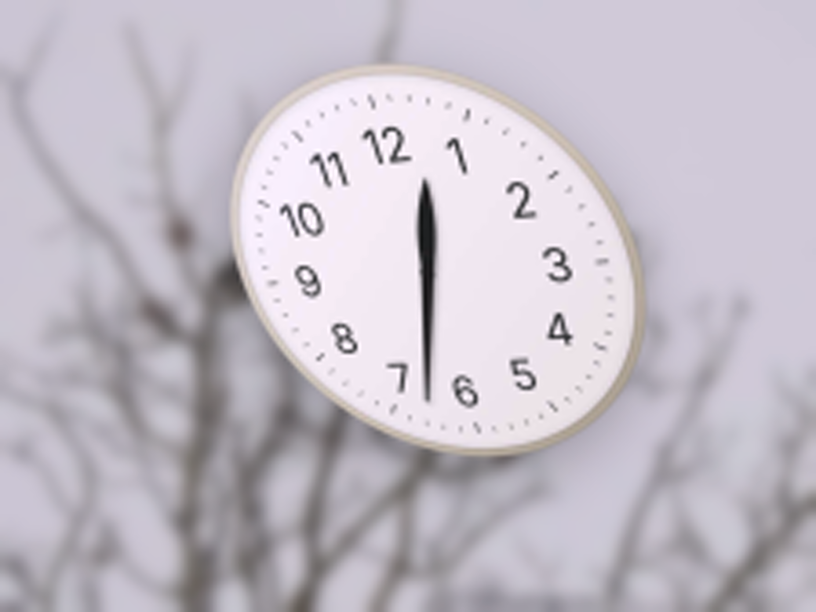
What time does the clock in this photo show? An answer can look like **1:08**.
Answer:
**12:33**
